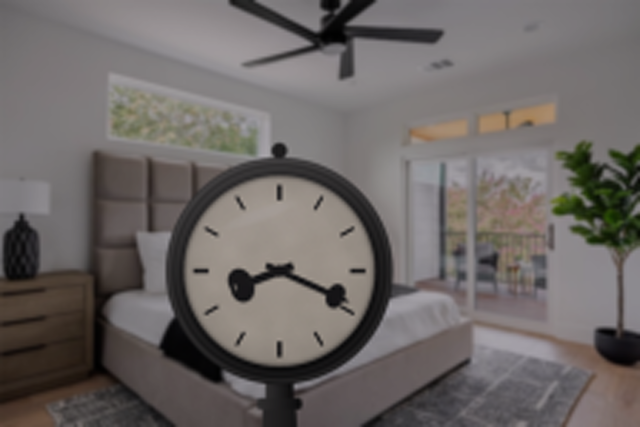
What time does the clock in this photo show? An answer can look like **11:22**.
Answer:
**8:19**
